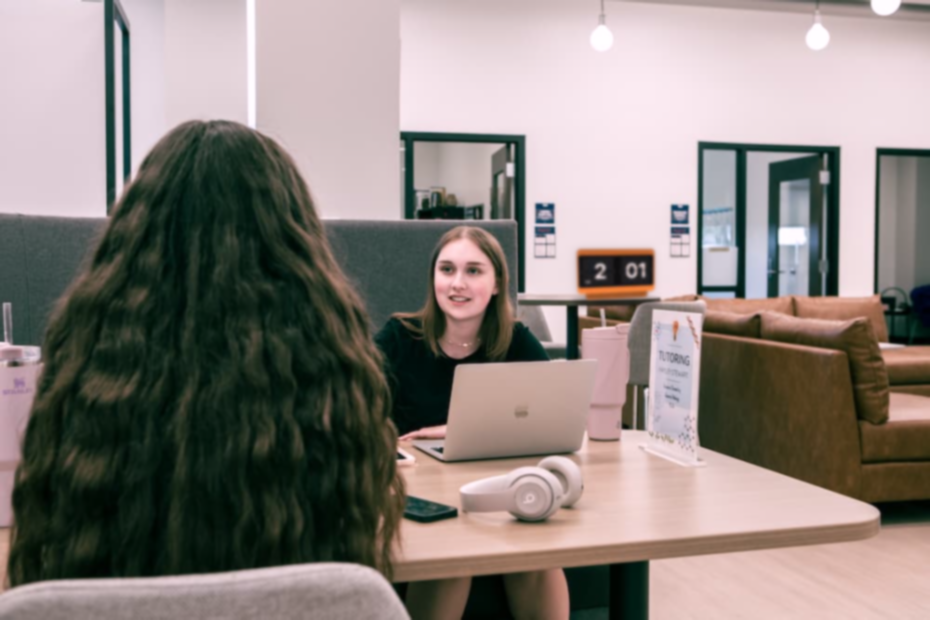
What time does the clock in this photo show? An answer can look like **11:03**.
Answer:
**2:01**
